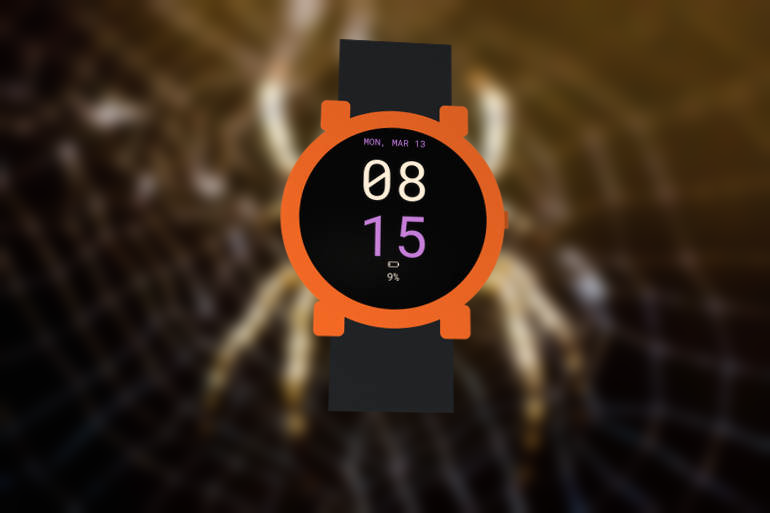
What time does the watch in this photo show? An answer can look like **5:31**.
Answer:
**8:15**
